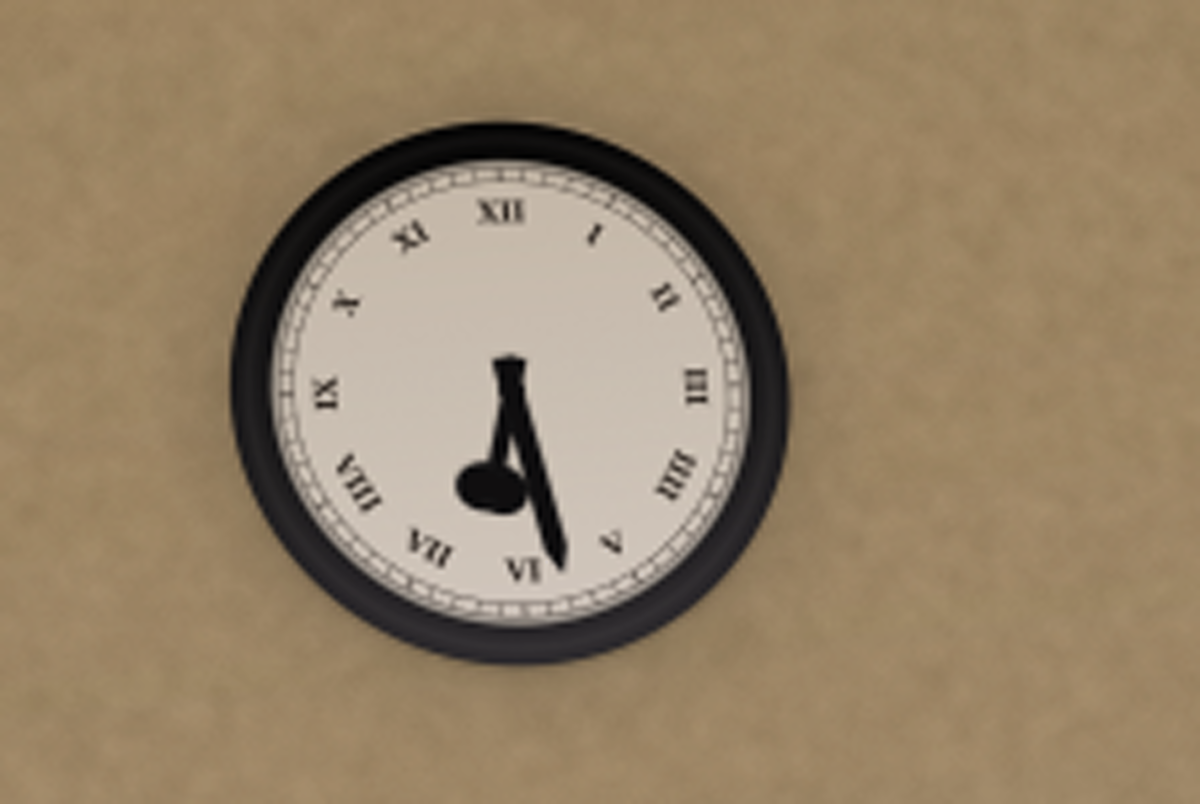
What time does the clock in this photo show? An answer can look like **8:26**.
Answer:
**6:28**
